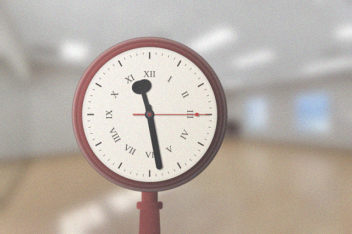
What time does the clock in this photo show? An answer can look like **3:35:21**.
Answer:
**11:28:15**
